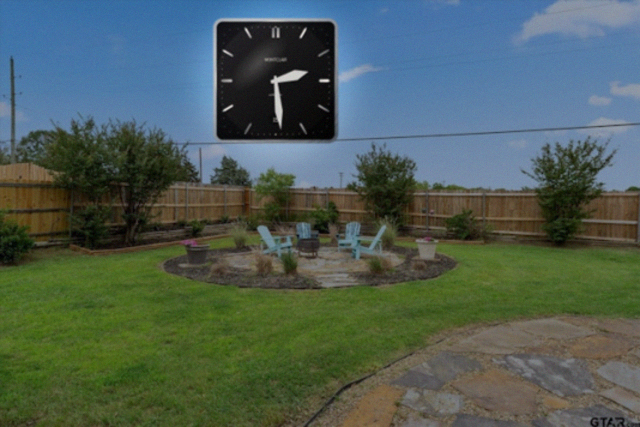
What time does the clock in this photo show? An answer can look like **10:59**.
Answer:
**2:29**
